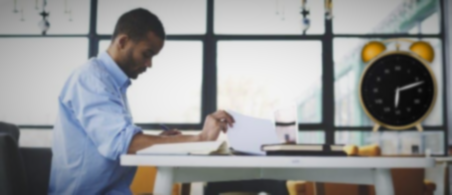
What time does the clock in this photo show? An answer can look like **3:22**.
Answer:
**6:12**
